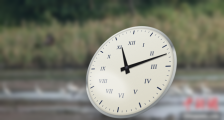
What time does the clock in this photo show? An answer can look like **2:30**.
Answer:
**11:12**
